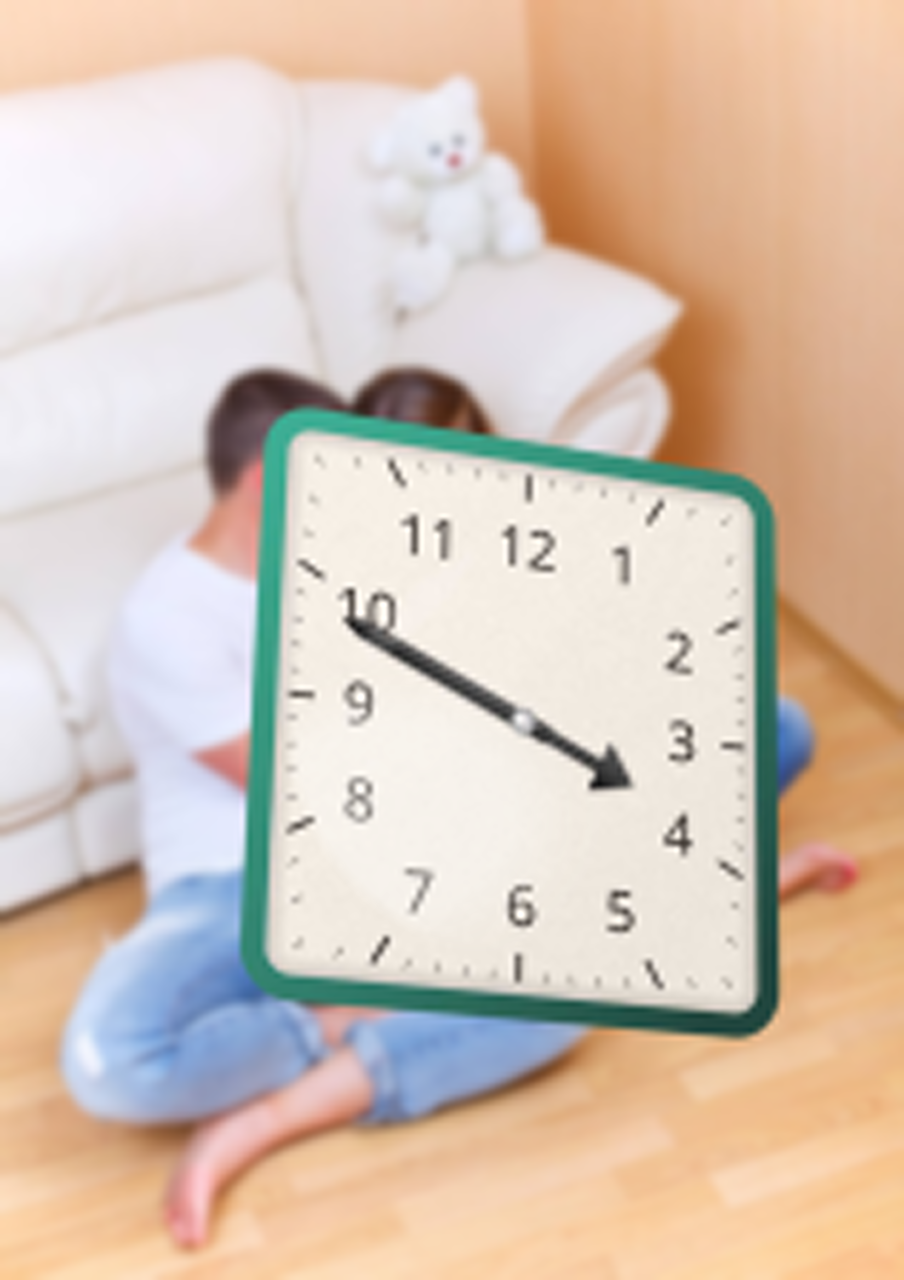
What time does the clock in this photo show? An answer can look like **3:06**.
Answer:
**3:49**
